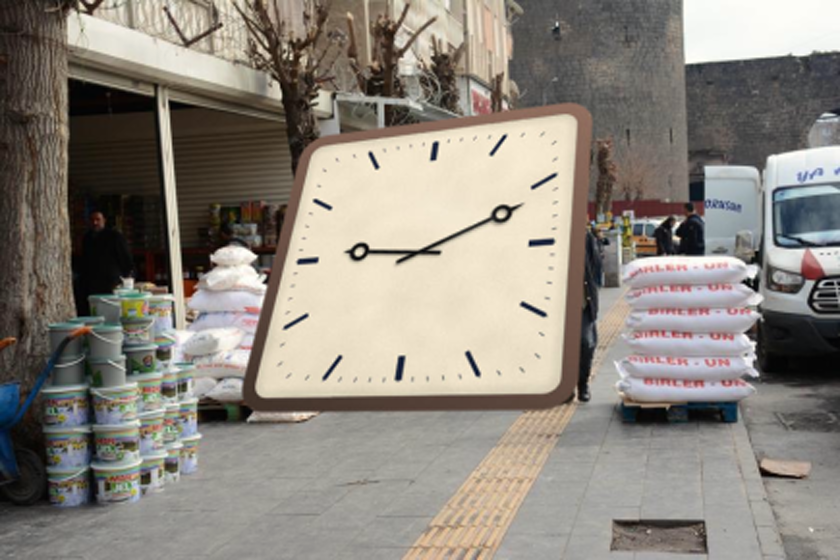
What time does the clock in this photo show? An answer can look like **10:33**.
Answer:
**9:11**
